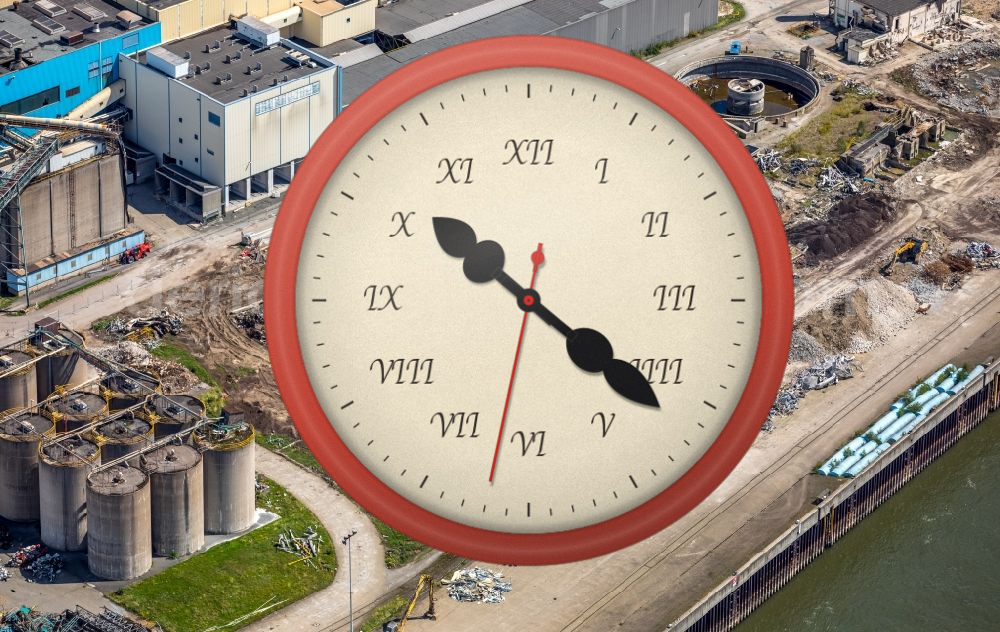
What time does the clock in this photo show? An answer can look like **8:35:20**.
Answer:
**10:21:32**
